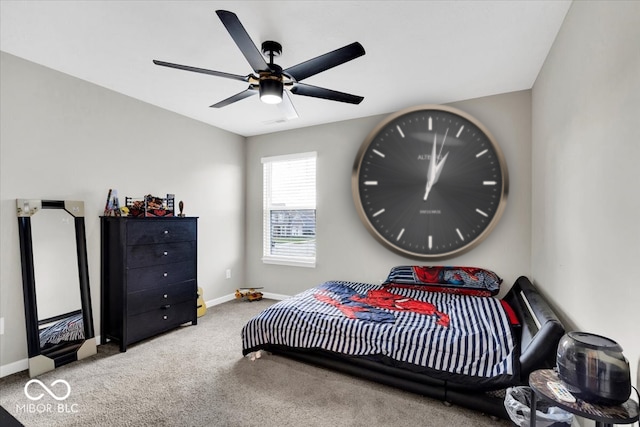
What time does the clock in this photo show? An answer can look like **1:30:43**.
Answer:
**1:01:03**
